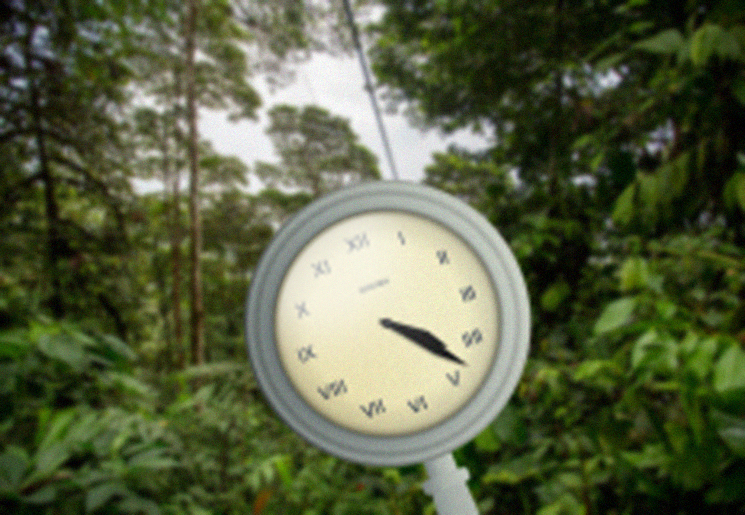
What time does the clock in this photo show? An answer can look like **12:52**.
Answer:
**4:23**
